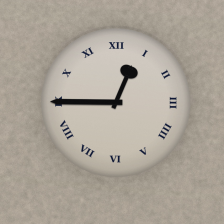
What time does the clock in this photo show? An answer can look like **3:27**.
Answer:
**12:45**
